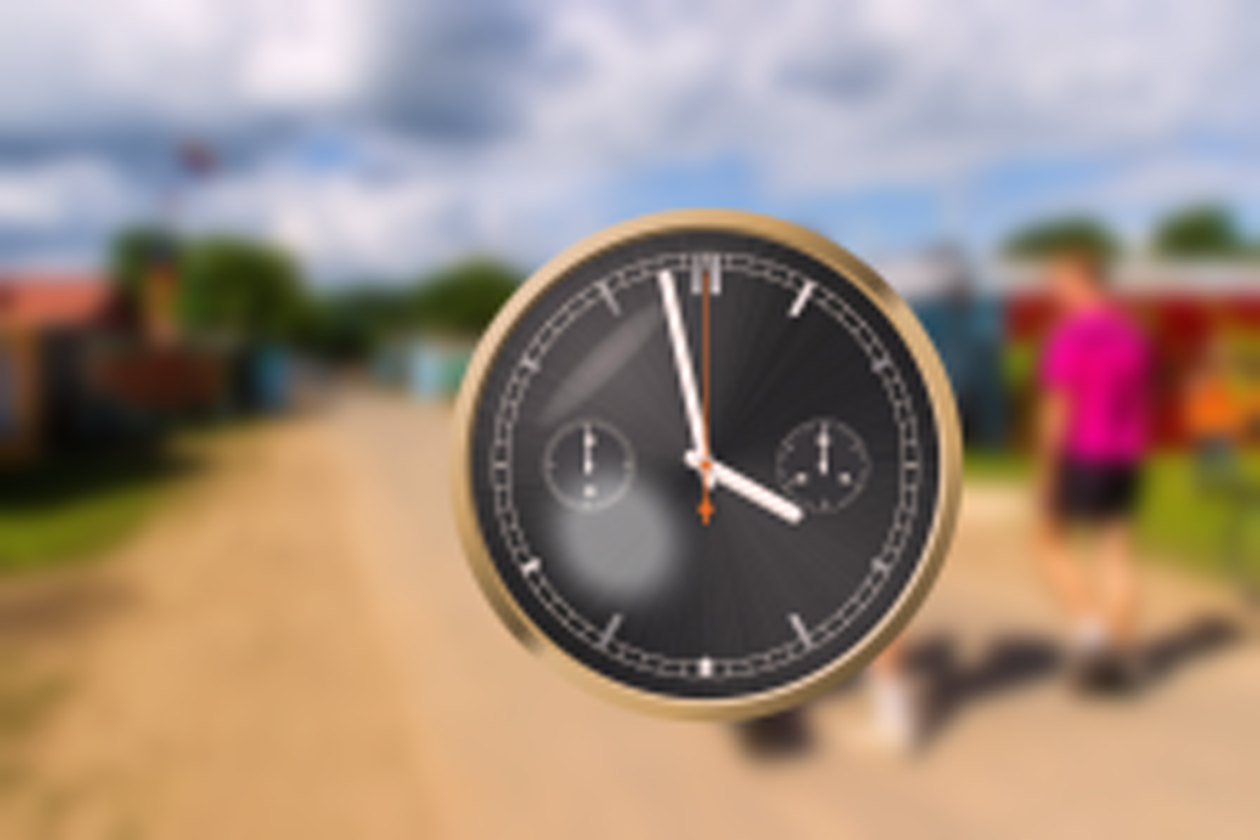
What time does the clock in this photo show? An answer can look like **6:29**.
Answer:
**3:58**
